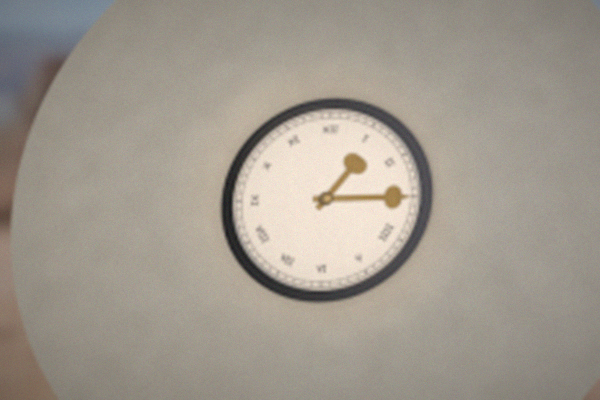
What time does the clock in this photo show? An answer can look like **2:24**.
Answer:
**1:15**
